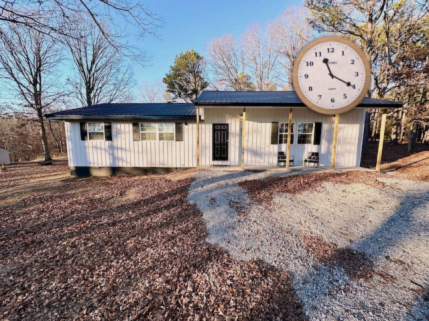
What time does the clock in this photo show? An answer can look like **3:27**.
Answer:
**11:20**
